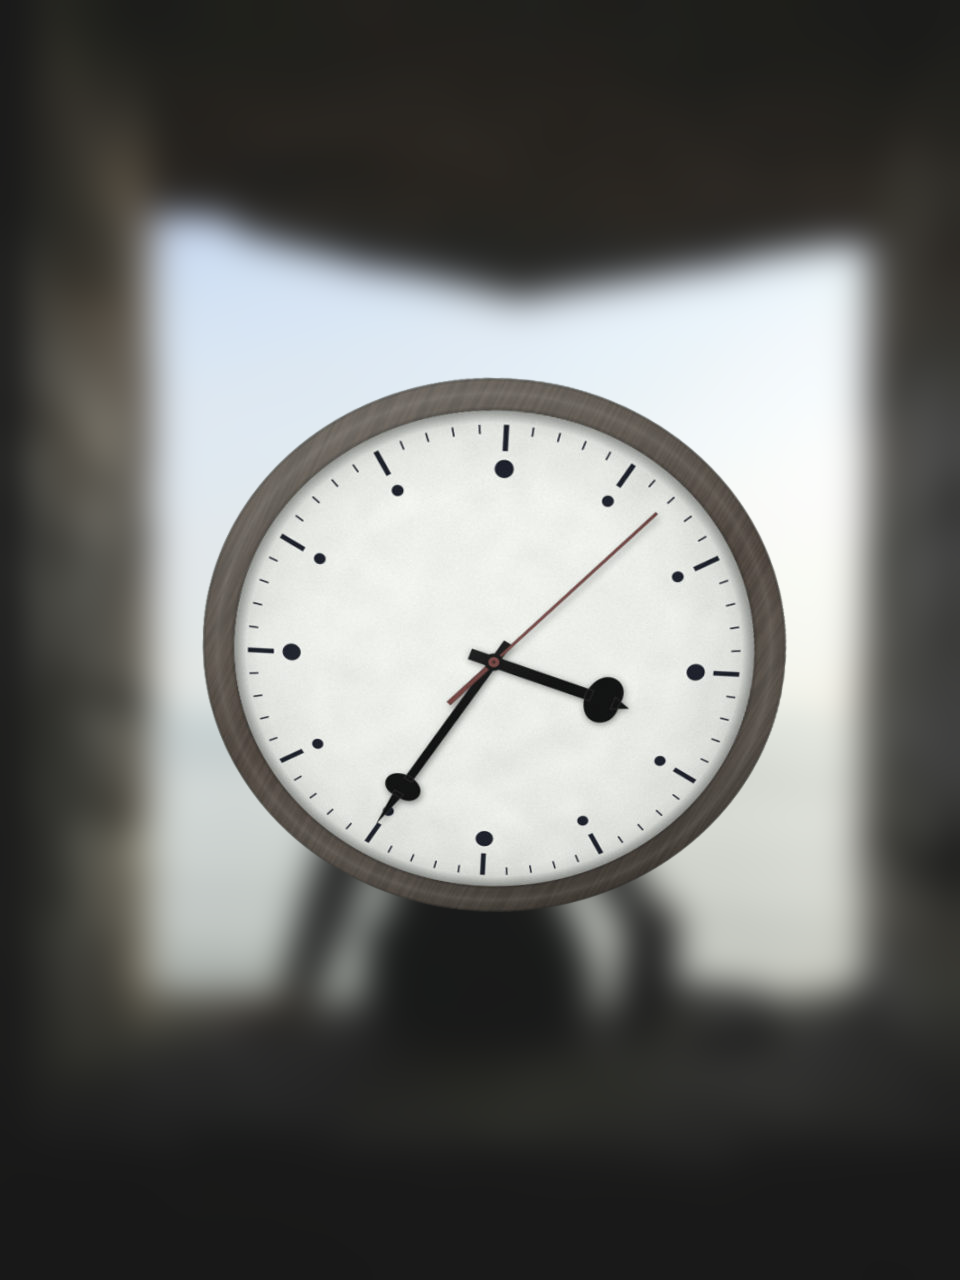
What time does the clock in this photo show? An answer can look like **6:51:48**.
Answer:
**3:35:07**
